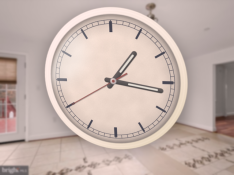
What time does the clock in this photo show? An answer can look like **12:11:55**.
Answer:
**1:16:40**
